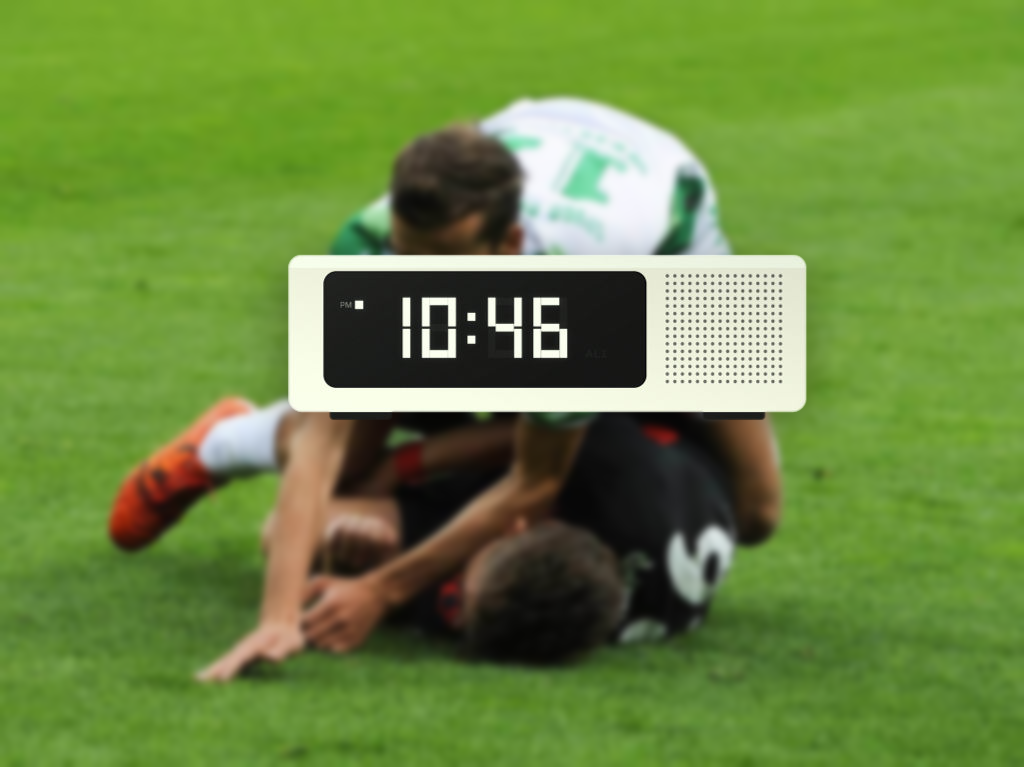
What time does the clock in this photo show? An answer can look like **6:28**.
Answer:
**10:46**
